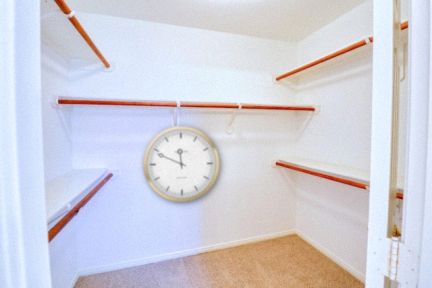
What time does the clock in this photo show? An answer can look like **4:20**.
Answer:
**11:49**
